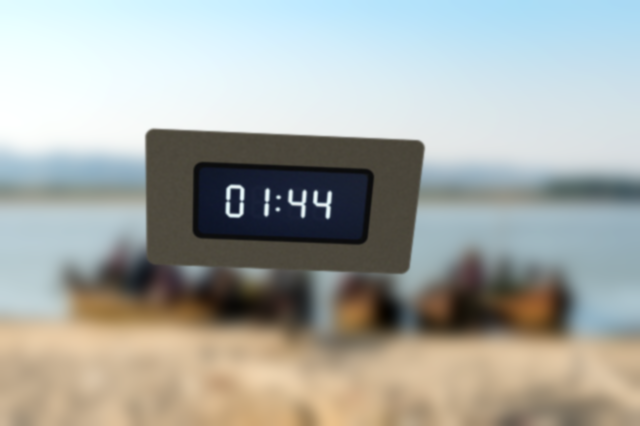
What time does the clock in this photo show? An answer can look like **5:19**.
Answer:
**1:44**
